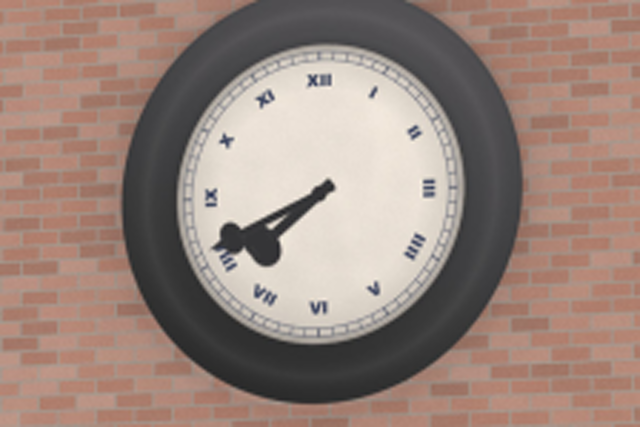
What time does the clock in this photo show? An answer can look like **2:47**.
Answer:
**7:41**
